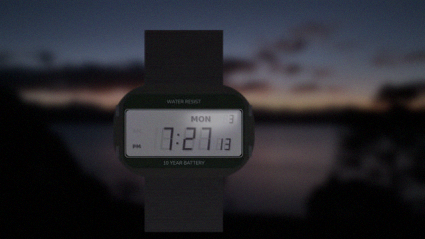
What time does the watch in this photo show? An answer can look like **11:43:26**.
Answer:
**7:27:13**
